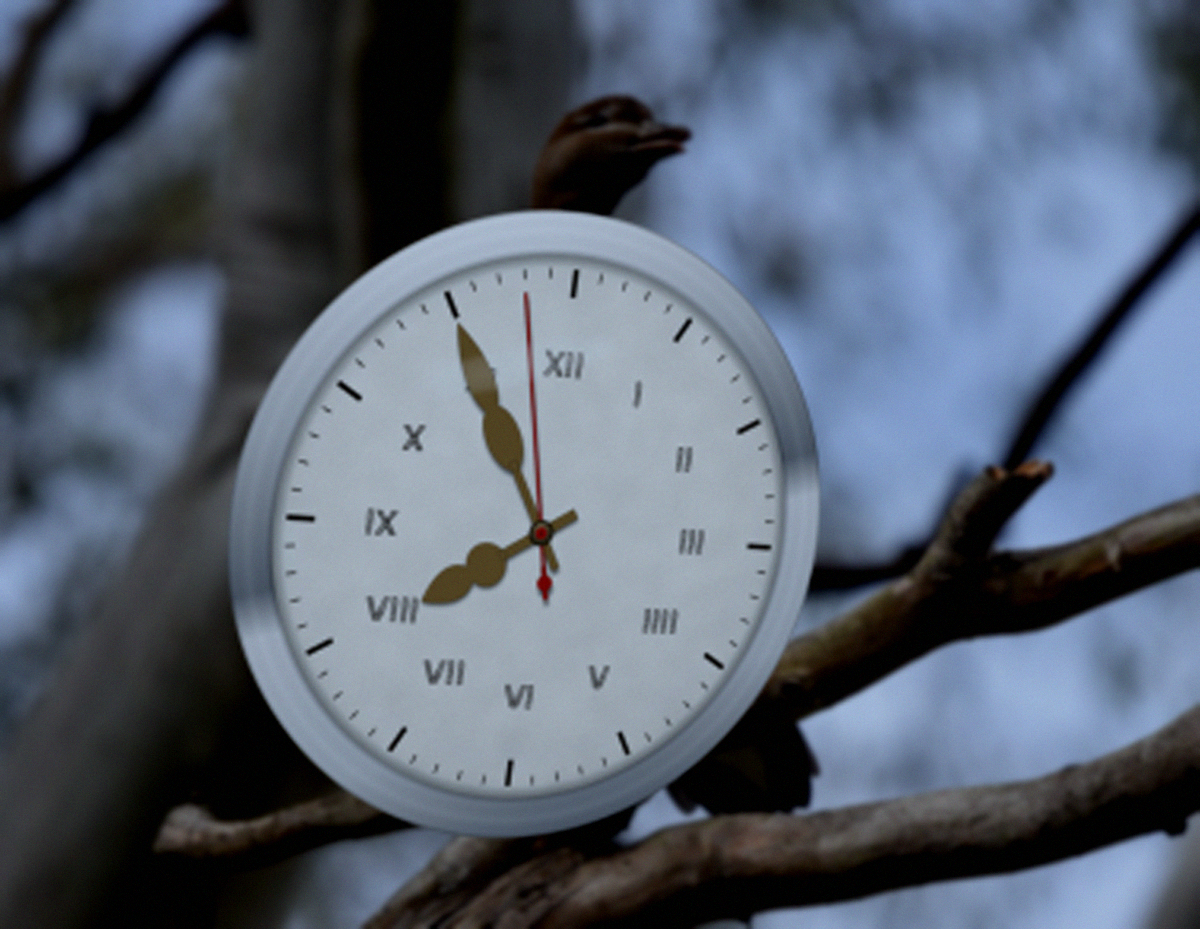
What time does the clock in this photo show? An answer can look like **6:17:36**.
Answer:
**7:54:58**
